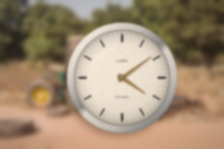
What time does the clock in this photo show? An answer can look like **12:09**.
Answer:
**4:09**
